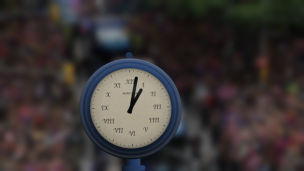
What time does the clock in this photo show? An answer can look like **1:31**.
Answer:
**1:02**
